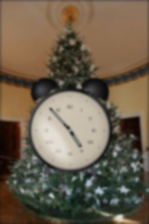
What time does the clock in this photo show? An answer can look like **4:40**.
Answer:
**4:53**
